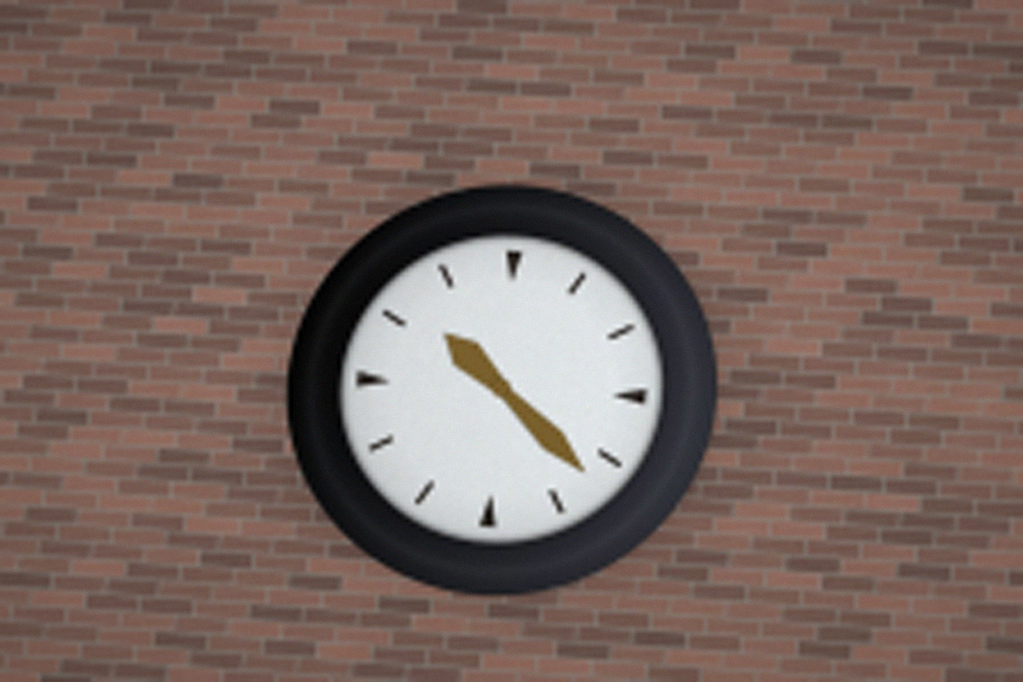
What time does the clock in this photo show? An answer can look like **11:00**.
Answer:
**10:22**
